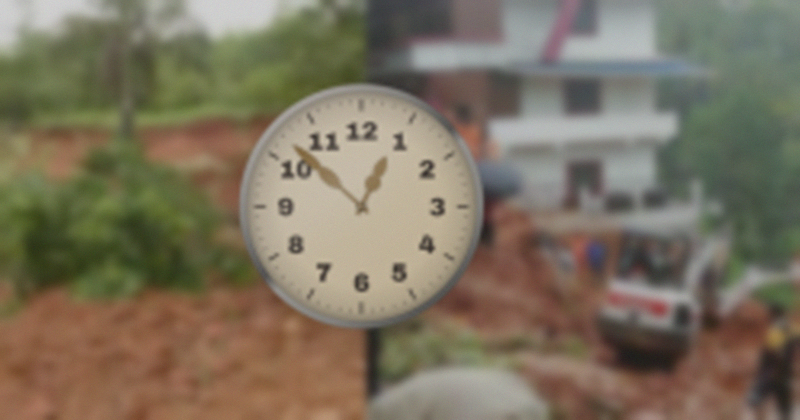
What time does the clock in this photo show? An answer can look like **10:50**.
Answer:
**12:52**
